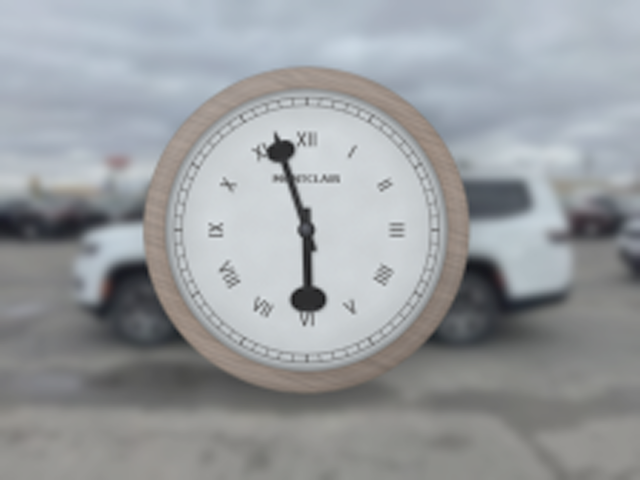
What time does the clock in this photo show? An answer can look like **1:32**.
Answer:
**5:57**
